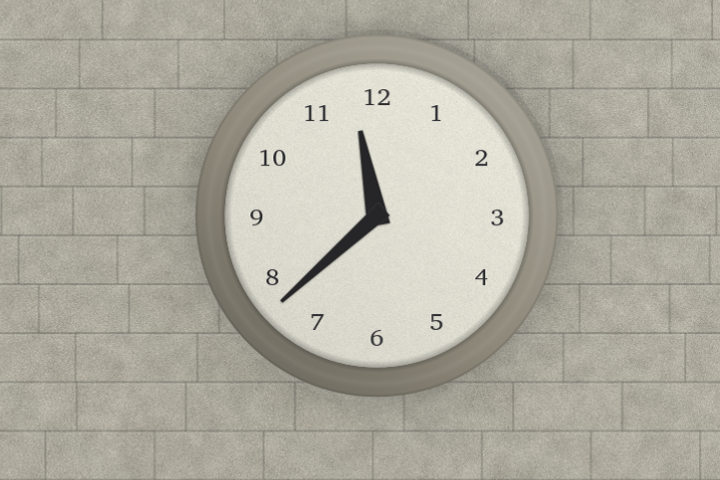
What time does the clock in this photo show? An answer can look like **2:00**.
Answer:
**11:38**
